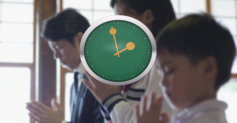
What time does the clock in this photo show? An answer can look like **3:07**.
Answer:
**1:58**
